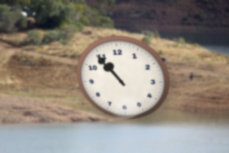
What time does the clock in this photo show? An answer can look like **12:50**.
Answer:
**10:54**
